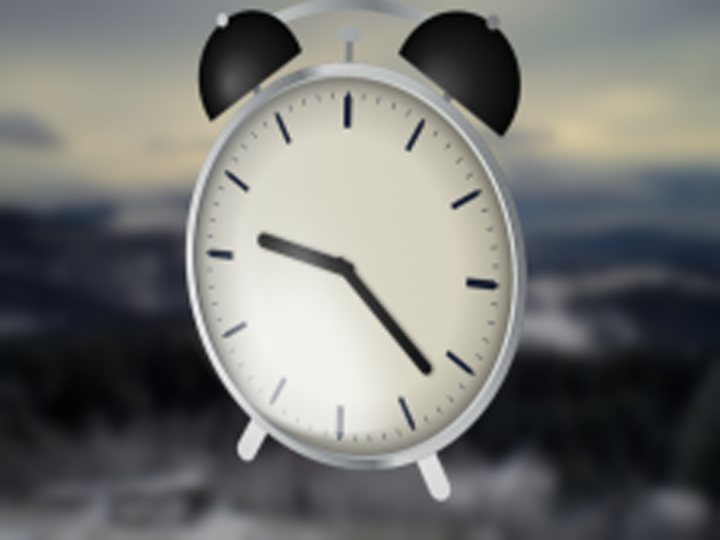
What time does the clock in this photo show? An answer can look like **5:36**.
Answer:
**9:22**
